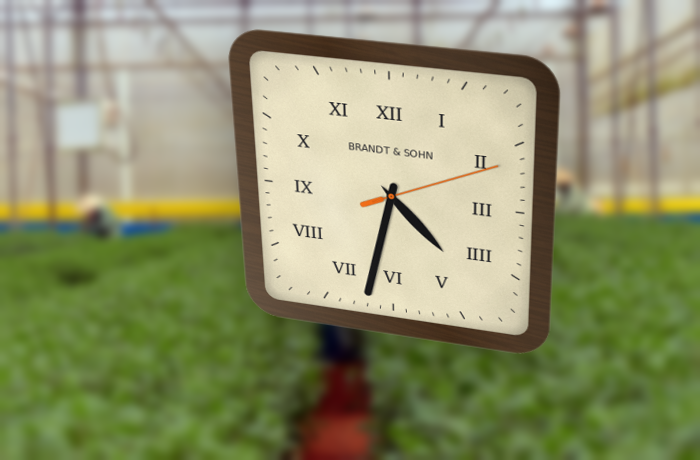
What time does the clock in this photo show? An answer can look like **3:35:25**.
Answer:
**4:32:11**
